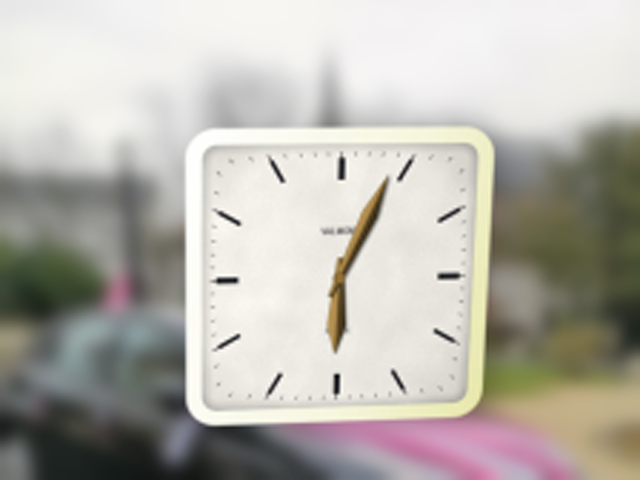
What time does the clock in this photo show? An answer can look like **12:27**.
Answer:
**6:04**
